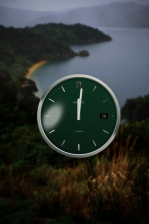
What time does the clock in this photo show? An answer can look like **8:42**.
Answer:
**12:01**
